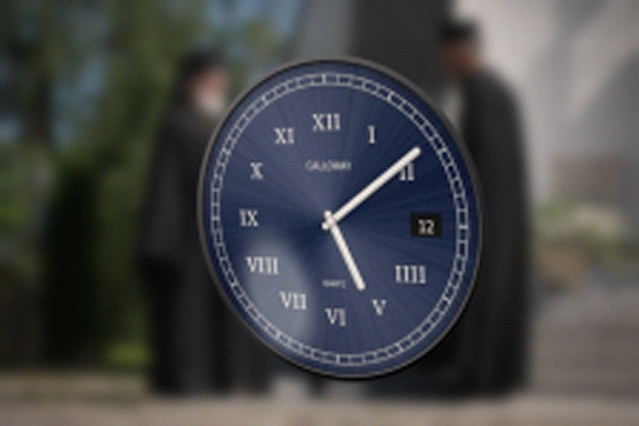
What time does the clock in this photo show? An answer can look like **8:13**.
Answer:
**5:09**
